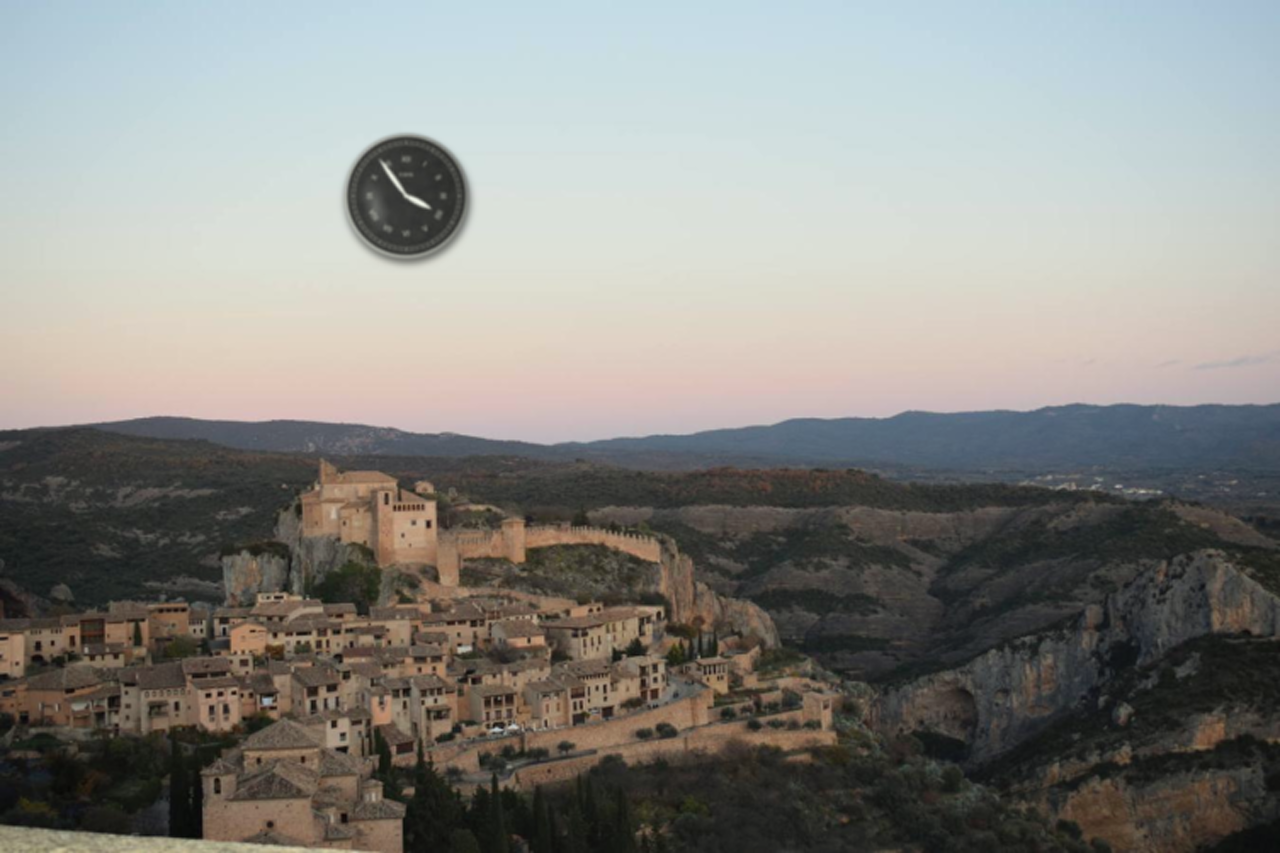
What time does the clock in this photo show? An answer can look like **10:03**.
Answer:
**3:54**
